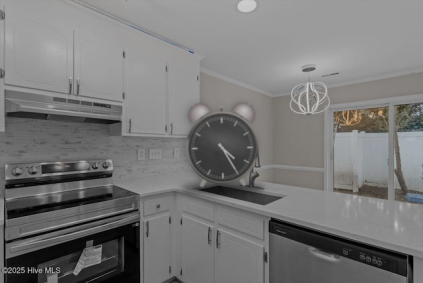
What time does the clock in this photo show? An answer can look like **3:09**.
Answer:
**4:25**
